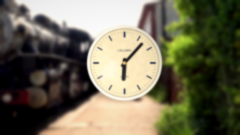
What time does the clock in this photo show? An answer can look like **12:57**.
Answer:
**6:07**
